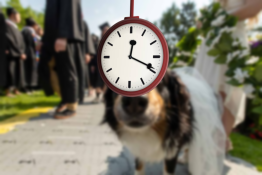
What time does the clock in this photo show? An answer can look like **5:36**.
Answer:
**12:19**
